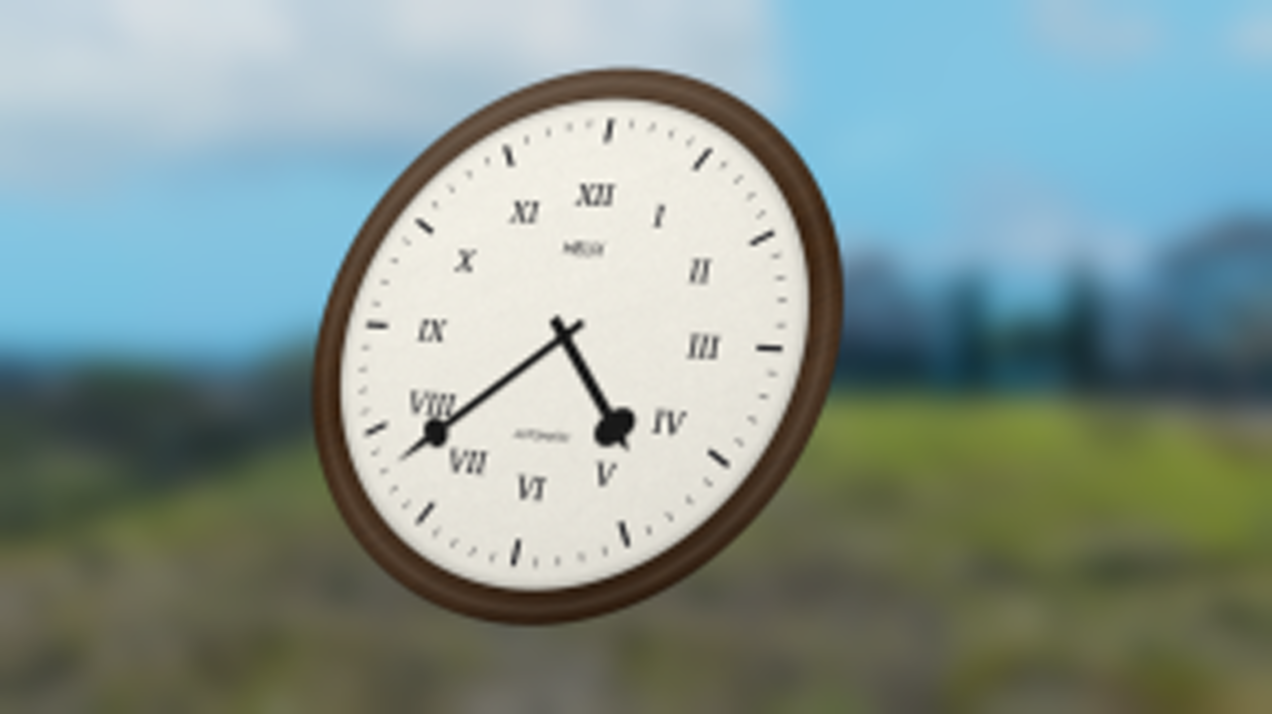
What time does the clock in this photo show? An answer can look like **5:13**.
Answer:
**4:38**
